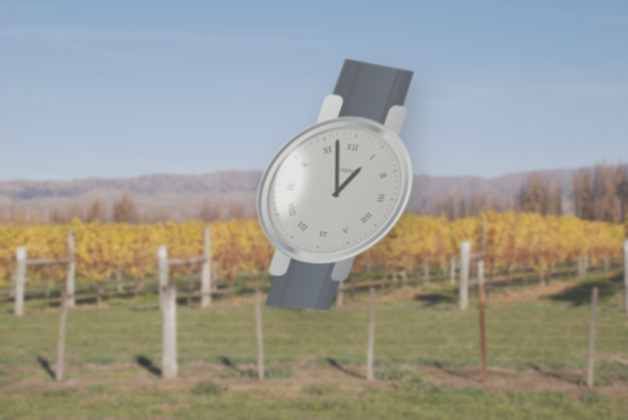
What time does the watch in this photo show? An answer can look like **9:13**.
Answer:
**12:57**
